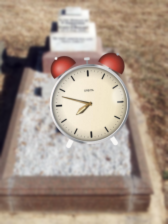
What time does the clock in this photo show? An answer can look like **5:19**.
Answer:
**7:48**
